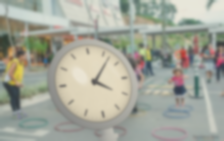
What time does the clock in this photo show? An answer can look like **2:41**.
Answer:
**4:07**
